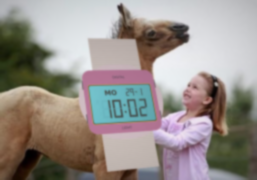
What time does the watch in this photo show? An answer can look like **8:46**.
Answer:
**10:02**
